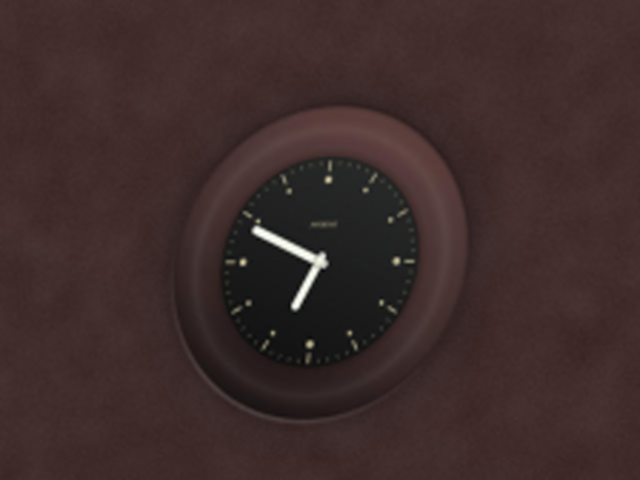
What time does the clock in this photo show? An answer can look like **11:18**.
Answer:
**6:49**
